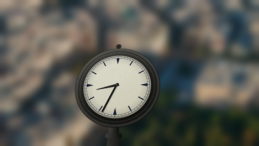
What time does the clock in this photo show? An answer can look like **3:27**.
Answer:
**8:34**
